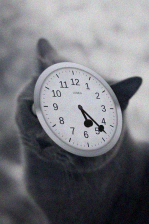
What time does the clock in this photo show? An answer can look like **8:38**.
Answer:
**5:23**
